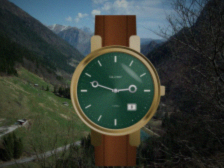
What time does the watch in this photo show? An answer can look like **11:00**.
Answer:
**2:48**
